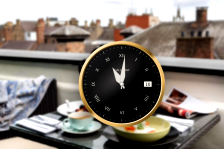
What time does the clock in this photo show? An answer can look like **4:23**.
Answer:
**11:01**
